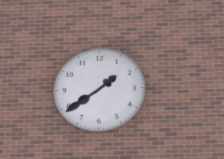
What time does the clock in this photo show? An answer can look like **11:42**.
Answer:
**1:39**
